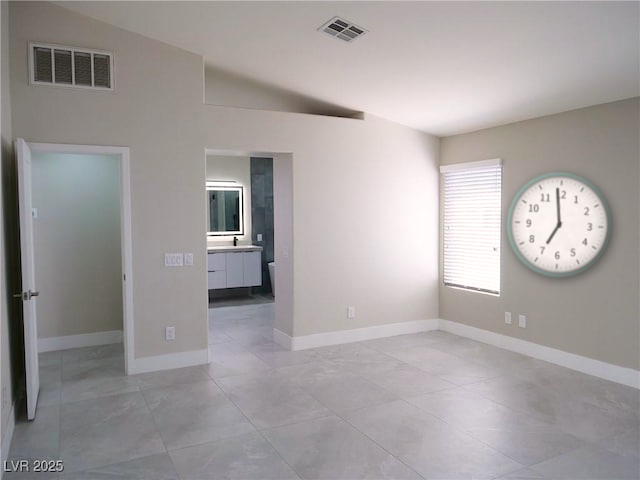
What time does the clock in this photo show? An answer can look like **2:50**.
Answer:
**6:59**
